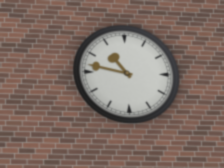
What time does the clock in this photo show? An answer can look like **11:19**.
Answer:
**10:47**
